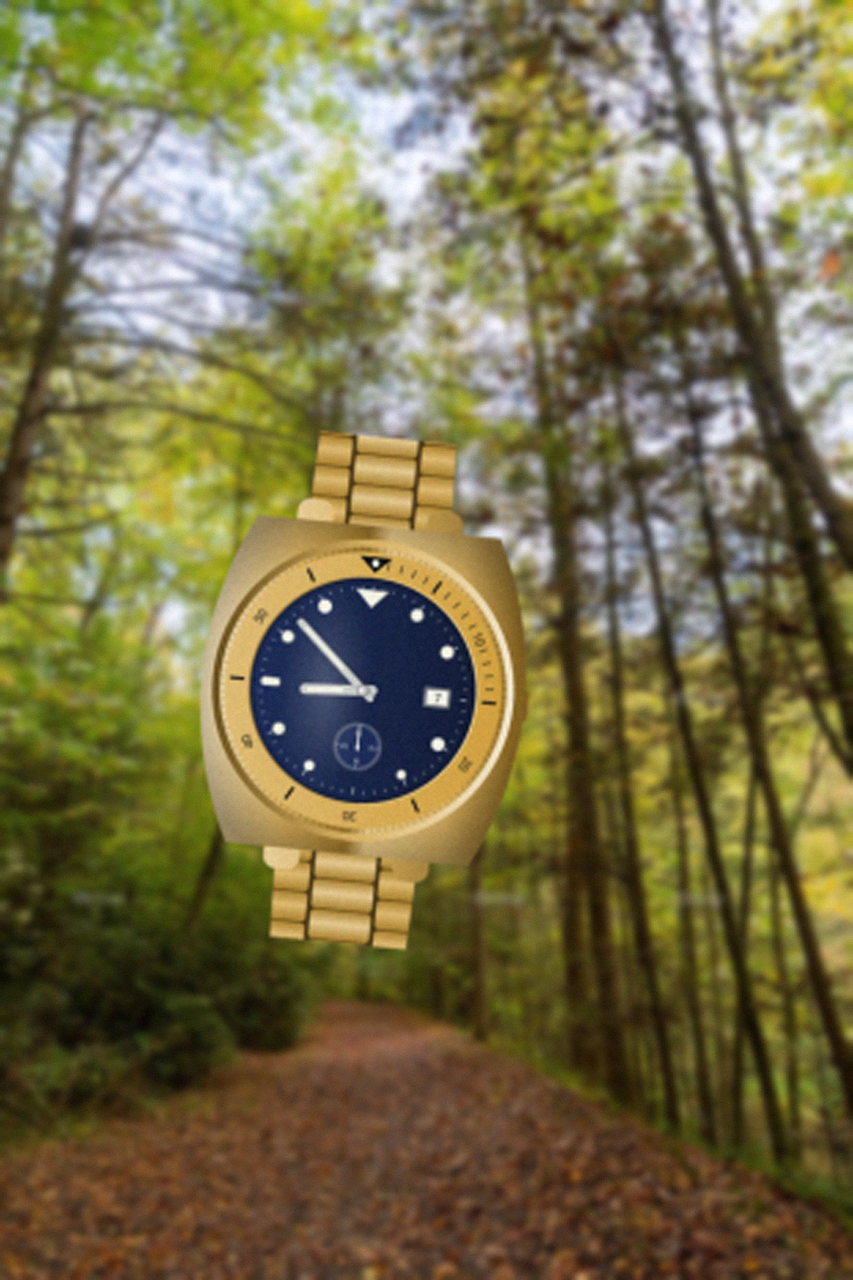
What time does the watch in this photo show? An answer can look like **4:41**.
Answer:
**8:52**
